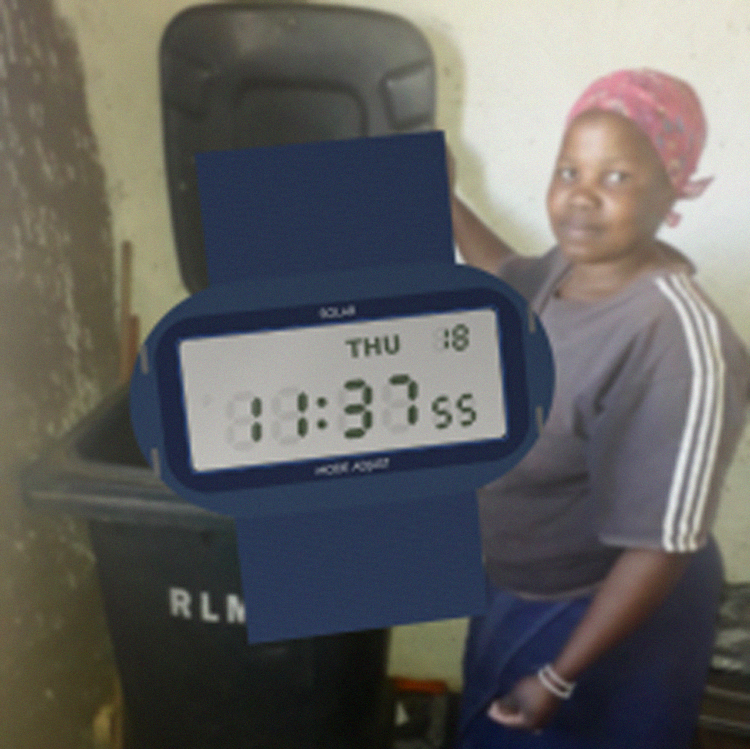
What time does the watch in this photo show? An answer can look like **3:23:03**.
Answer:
**11:37:55**
